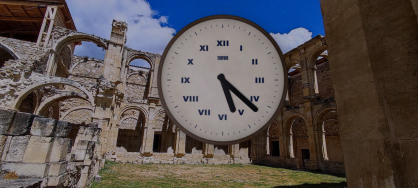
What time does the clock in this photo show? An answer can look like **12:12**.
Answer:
**5:22**
